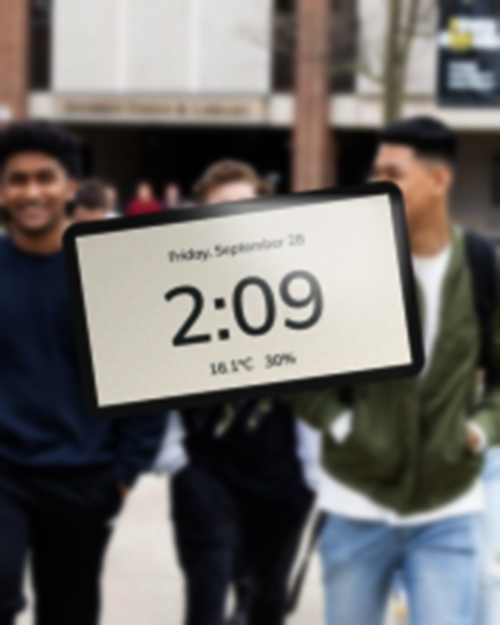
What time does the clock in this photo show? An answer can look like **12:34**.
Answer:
**2:09**
